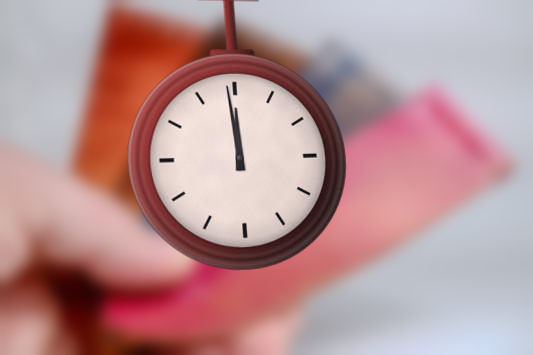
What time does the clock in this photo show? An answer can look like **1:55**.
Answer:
**11:59**
